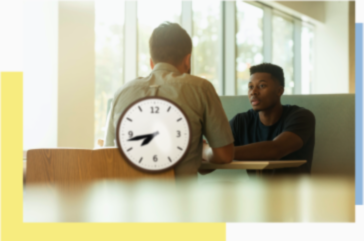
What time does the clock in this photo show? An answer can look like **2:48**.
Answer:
**7:43**
